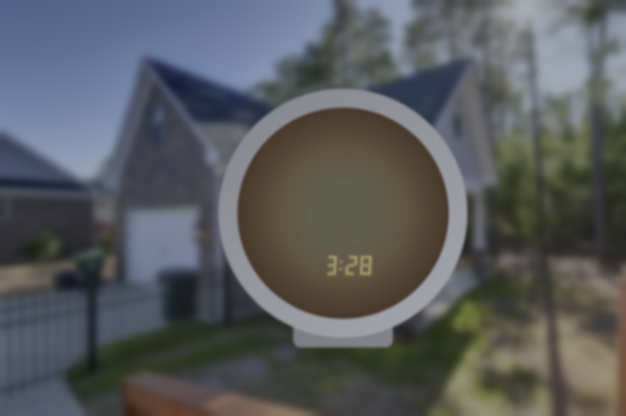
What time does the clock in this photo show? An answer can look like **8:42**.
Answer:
**3:28**
